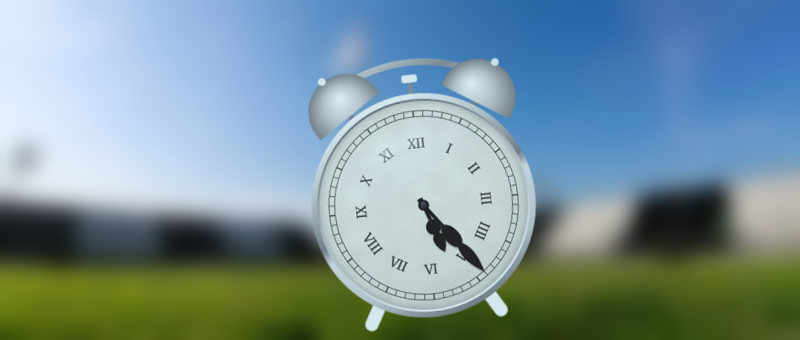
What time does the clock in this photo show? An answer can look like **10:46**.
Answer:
**5:24**
